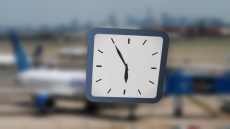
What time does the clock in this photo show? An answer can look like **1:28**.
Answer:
**5:55**
